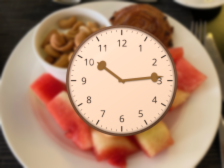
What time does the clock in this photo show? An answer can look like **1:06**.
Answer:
**10:14**
